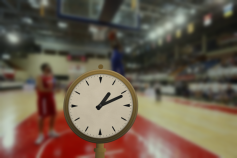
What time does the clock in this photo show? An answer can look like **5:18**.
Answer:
**1:11**
